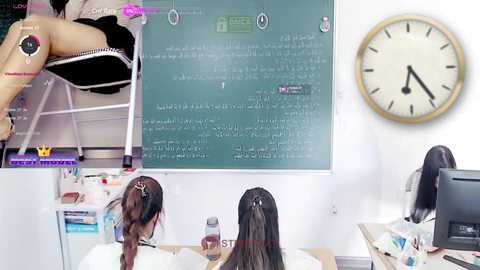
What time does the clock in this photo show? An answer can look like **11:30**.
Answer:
**6:24**
